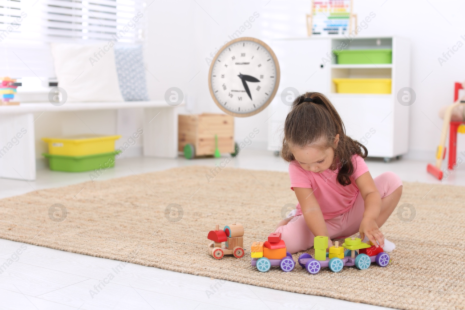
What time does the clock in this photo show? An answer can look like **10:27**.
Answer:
**3:25**
